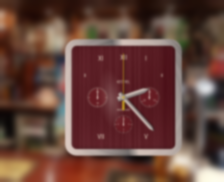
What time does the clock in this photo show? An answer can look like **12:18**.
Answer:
**2:23**
